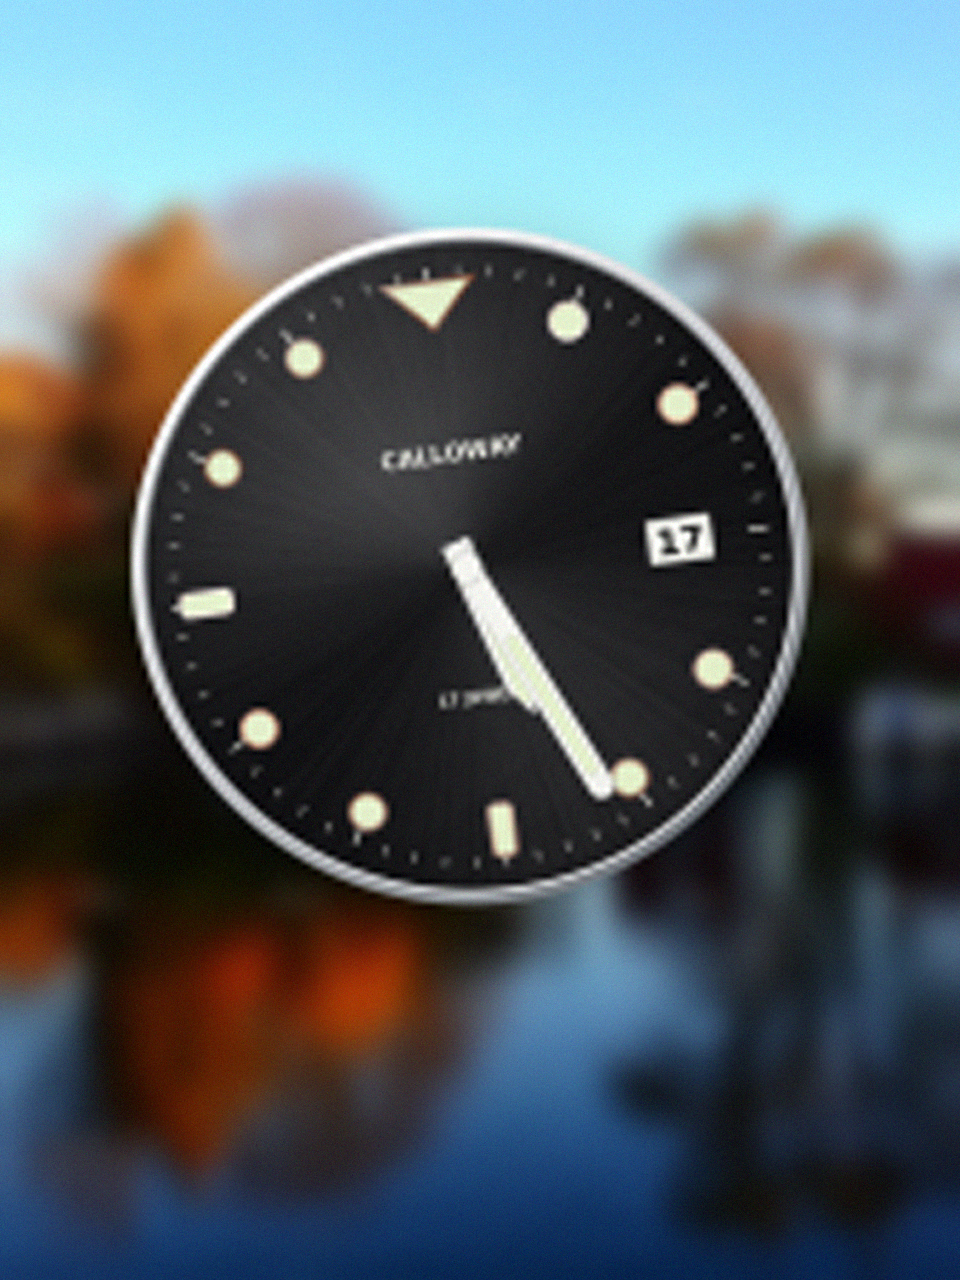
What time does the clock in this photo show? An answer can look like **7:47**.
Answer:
**5:26**
